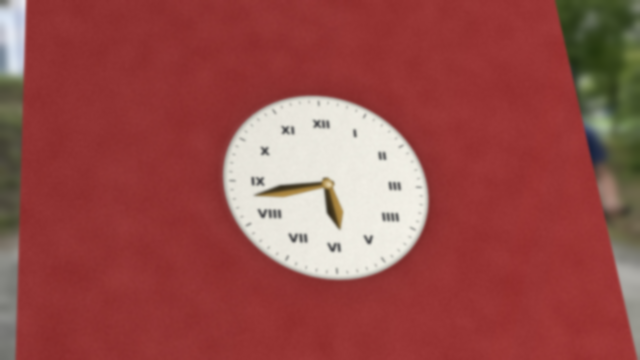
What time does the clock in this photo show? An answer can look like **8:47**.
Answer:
**5:43**
